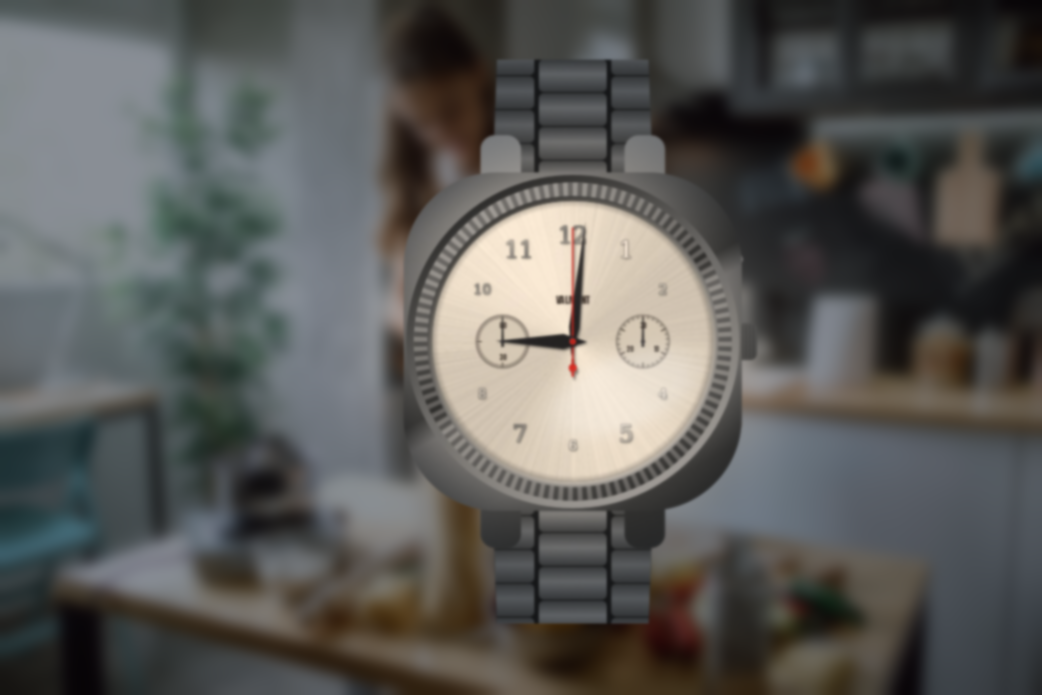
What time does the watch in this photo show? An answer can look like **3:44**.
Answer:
**9:01**
